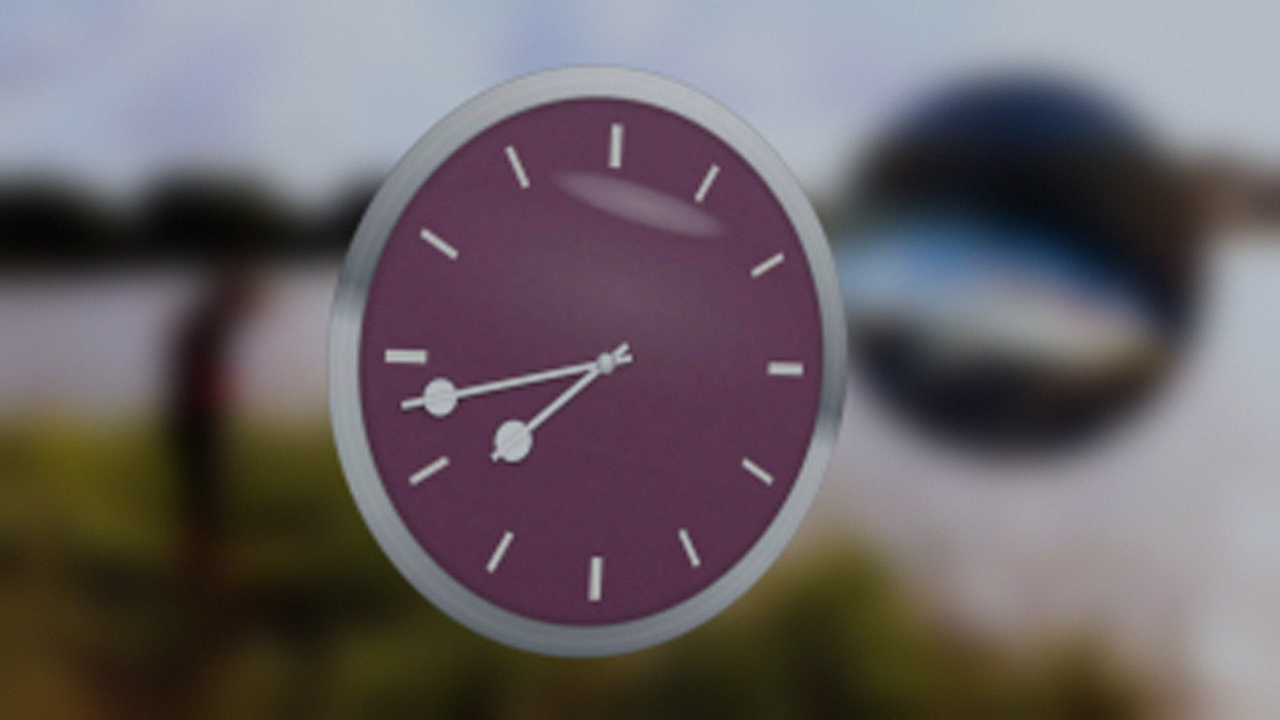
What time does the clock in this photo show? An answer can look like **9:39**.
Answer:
**7:43**
